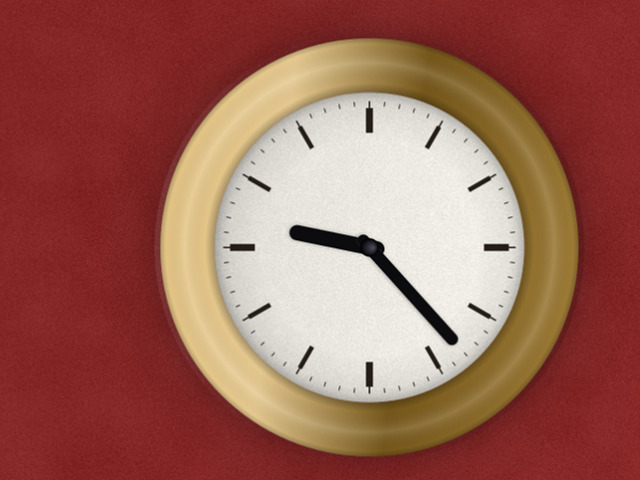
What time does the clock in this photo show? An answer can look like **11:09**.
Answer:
**9:23**
